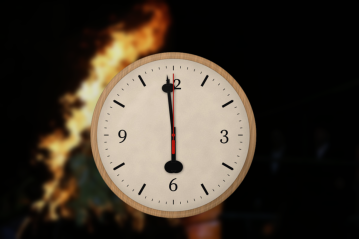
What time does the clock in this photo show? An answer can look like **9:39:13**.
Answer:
**5:59:00**
